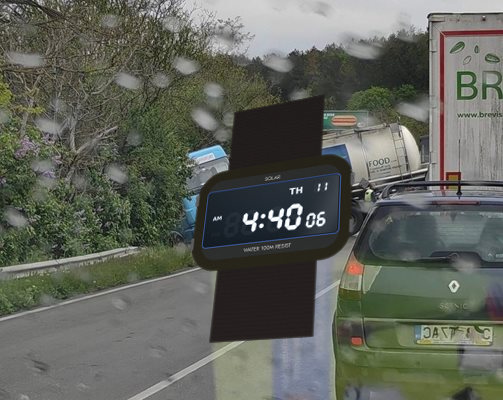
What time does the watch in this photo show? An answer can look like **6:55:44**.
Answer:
**4:40:06**
